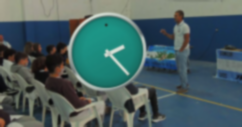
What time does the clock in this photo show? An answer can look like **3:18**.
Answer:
**2:24**
